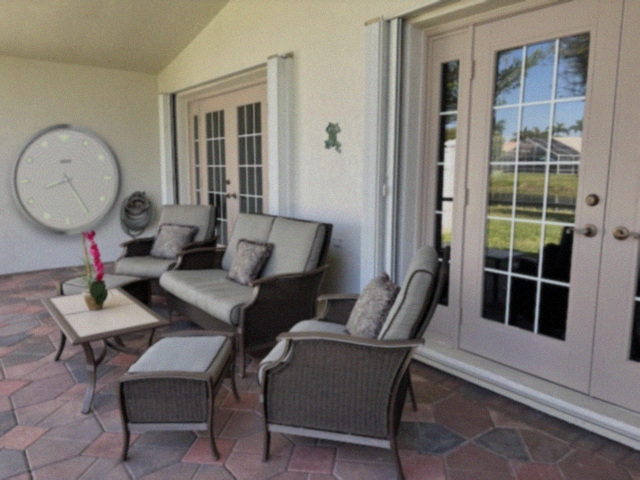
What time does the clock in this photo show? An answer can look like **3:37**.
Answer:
**8:25**
